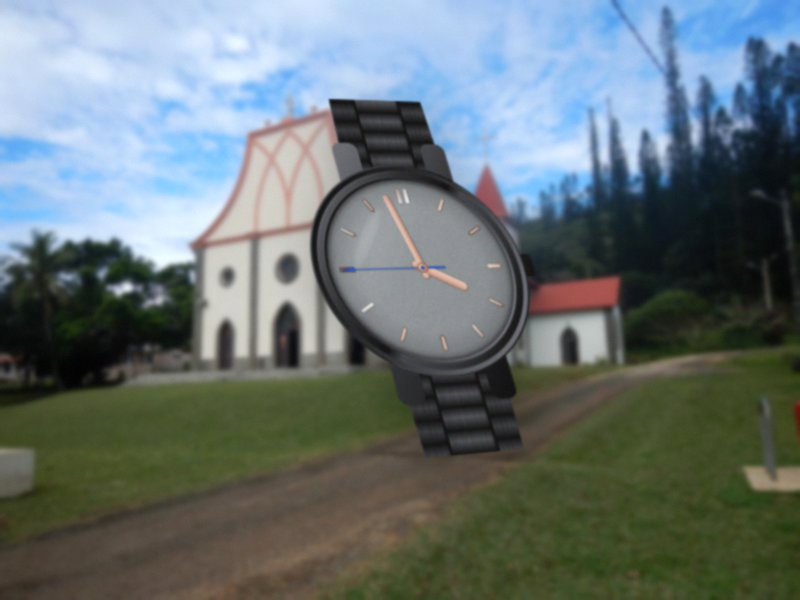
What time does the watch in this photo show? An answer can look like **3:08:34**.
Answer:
**3:57:45**
